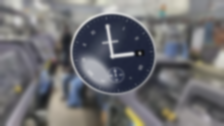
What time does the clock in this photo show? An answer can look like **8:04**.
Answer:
**3:00**
